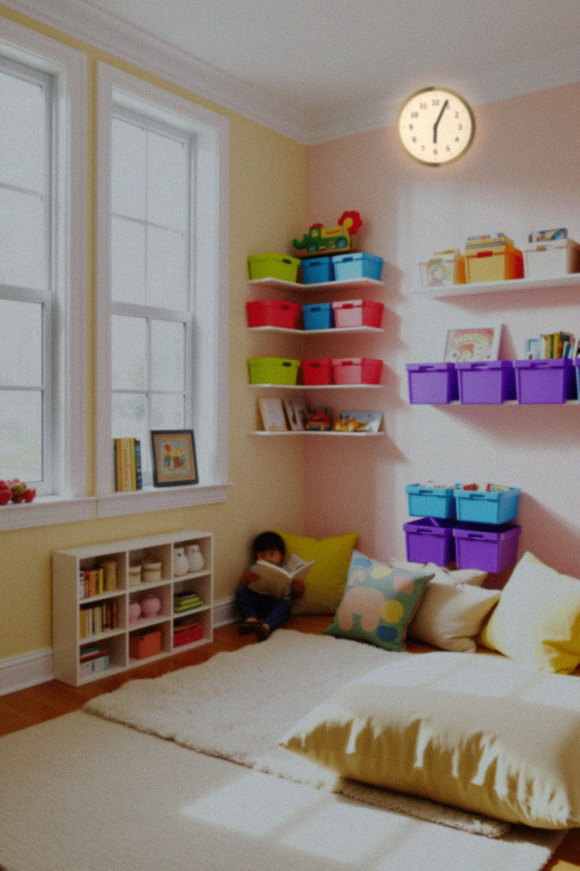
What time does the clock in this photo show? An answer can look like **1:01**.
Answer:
**6:04**
